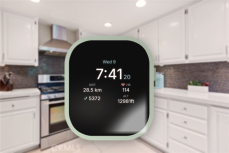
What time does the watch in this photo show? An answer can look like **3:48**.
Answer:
**7:41**
